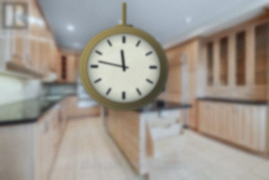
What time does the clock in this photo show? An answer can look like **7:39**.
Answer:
**11:47**
